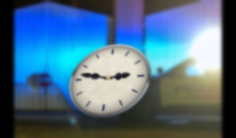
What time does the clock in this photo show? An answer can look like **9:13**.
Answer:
**2:47**
